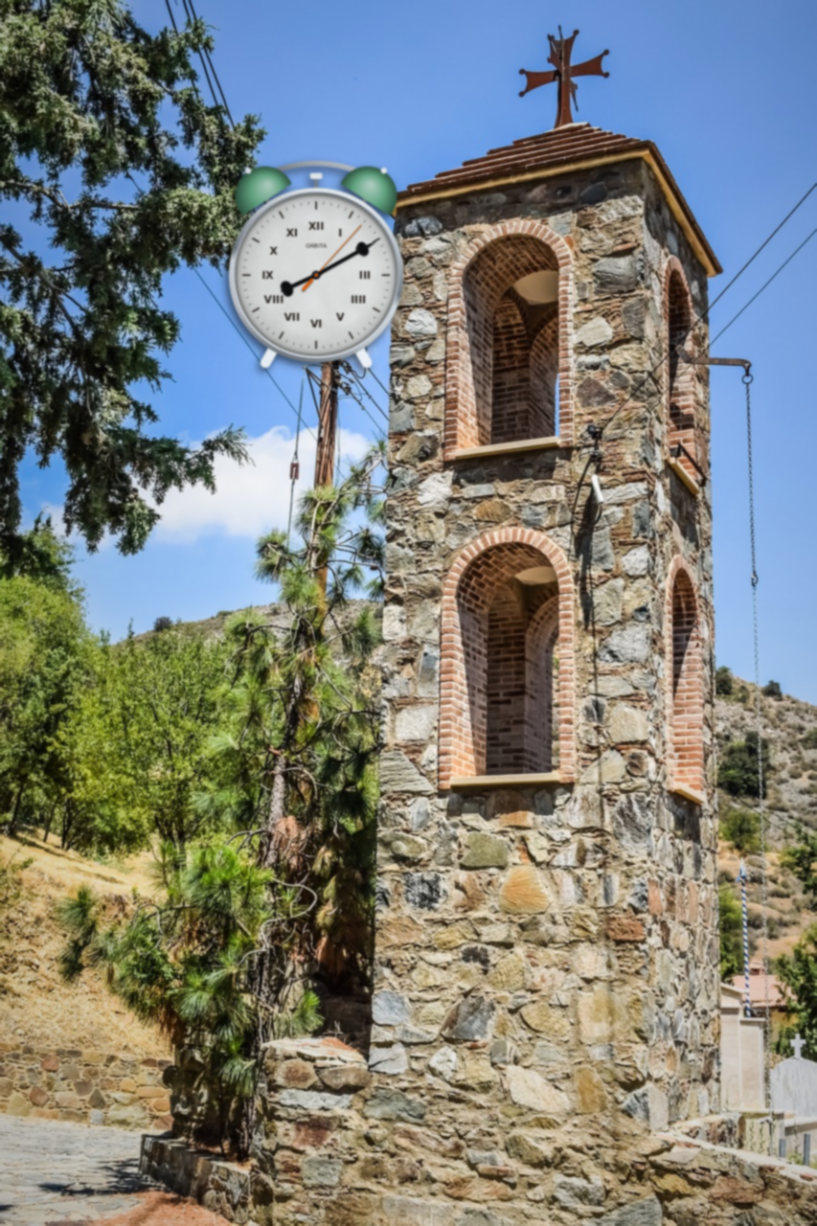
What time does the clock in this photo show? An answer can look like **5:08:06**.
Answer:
**8:10:07**
